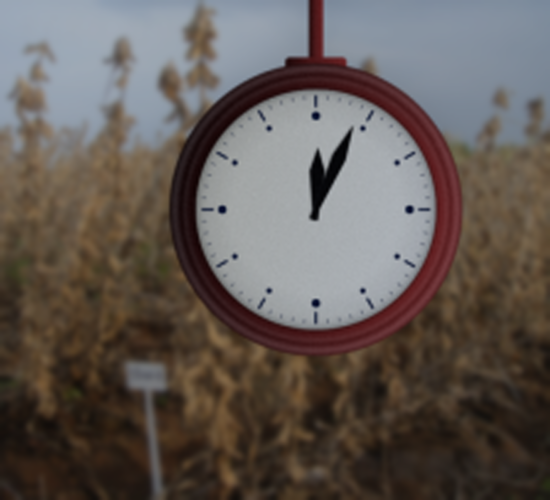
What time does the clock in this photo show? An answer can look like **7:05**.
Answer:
**12:04**
